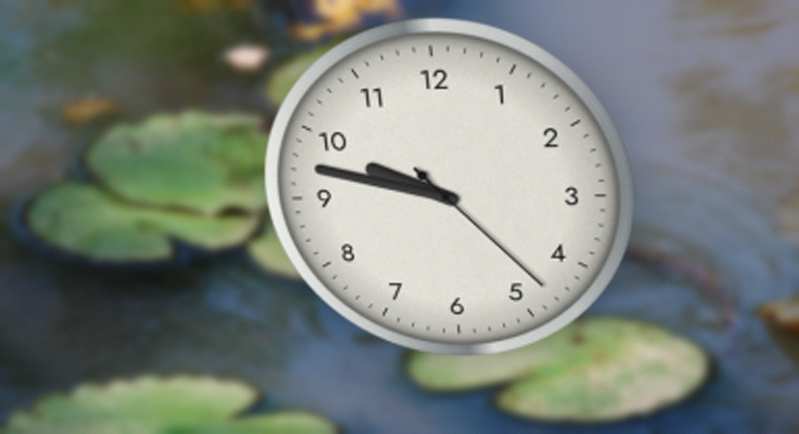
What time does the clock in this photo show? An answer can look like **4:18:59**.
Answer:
**9:47:23**
